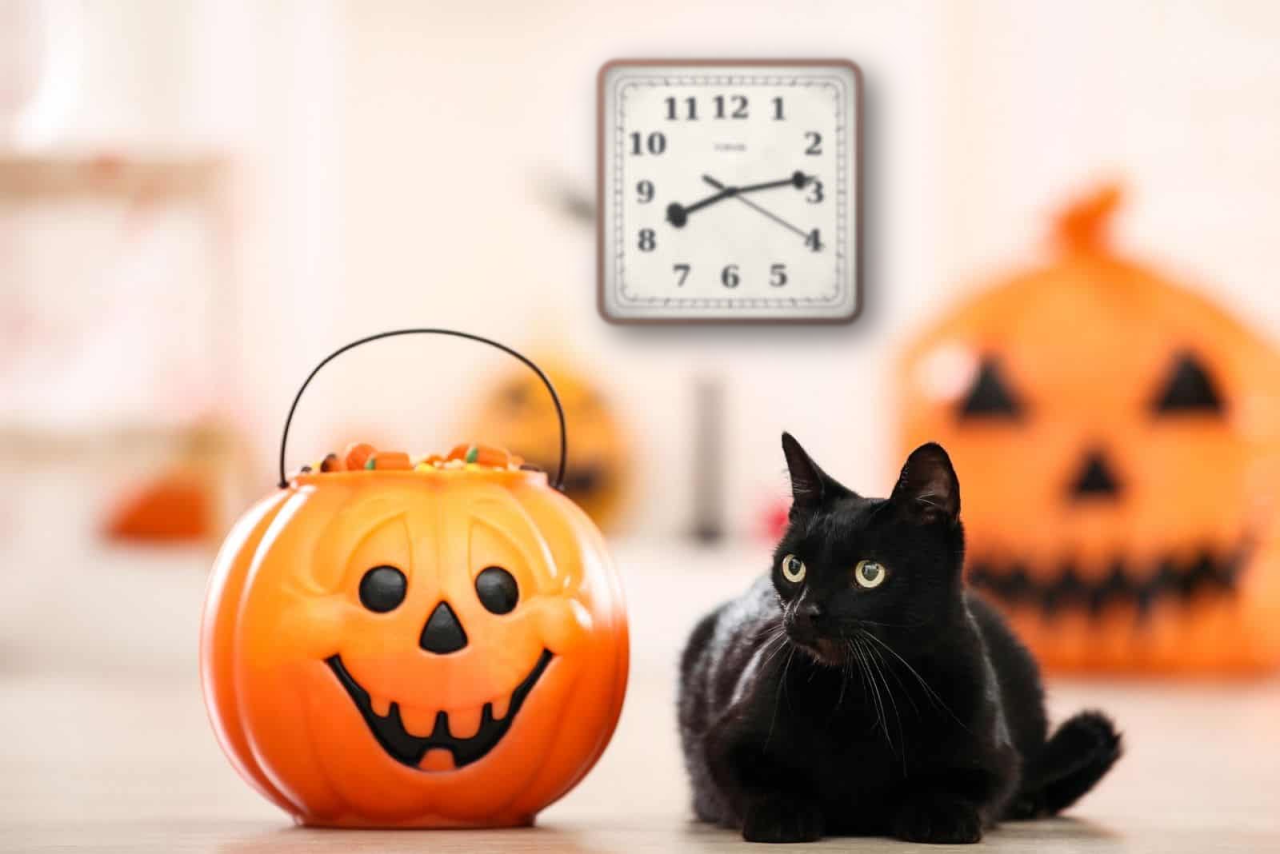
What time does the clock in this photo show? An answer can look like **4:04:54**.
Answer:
**8:13:20**
